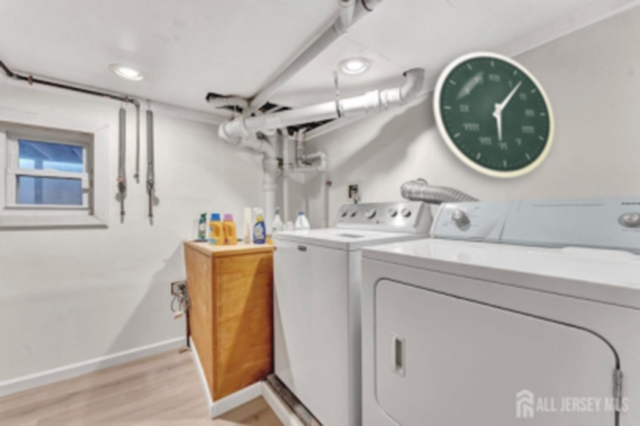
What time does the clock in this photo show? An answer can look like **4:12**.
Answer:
**6:07**
